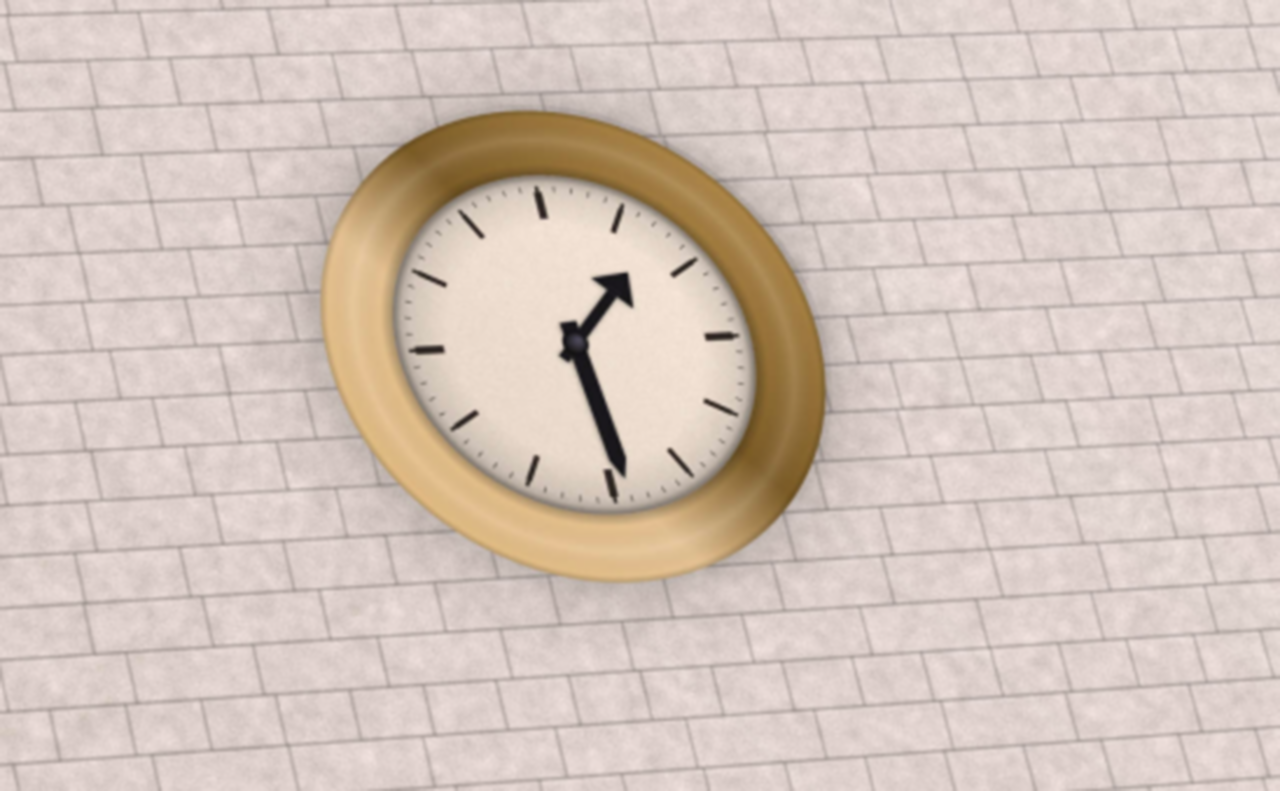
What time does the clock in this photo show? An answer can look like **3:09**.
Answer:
**1:29**
